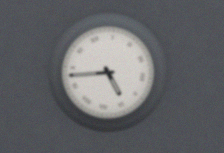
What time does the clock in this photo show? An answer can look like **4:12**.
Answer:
**5:48**
